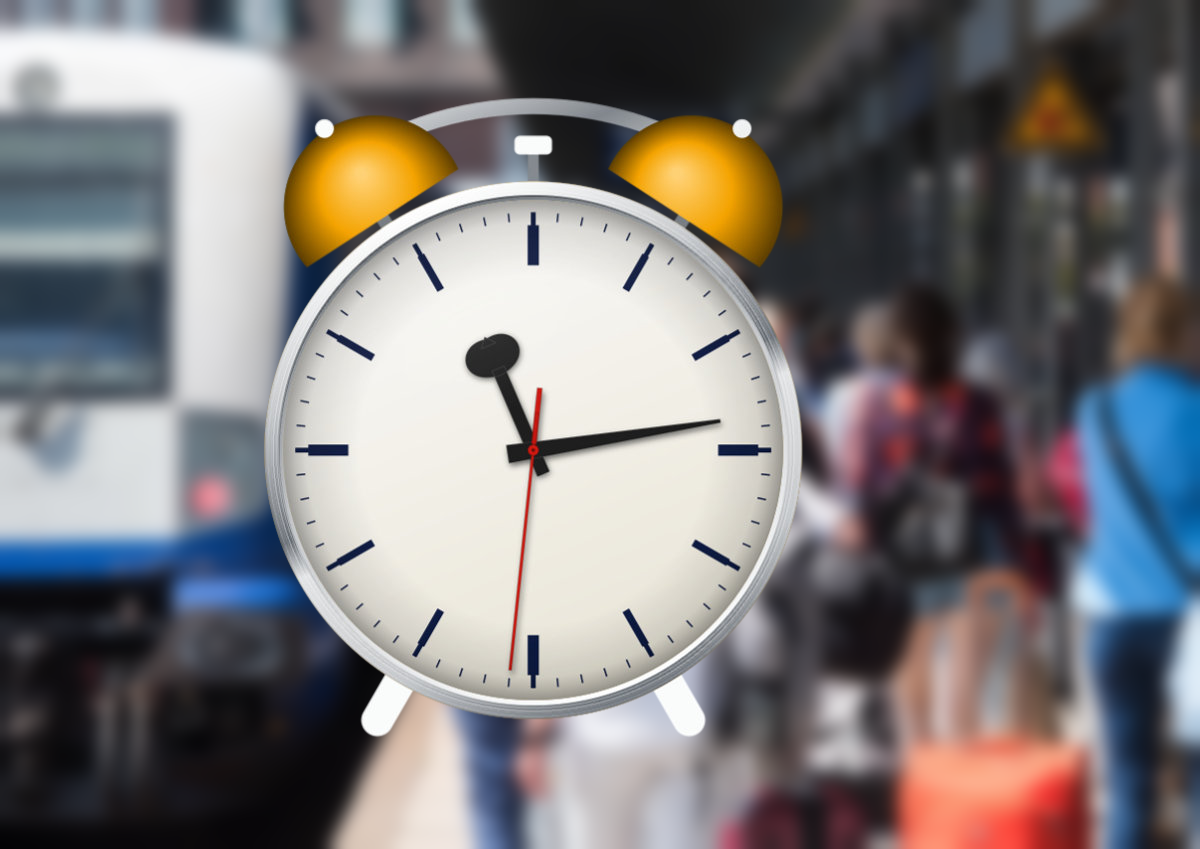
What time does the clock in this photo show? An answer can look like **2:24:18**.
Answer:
**11:13:31**
